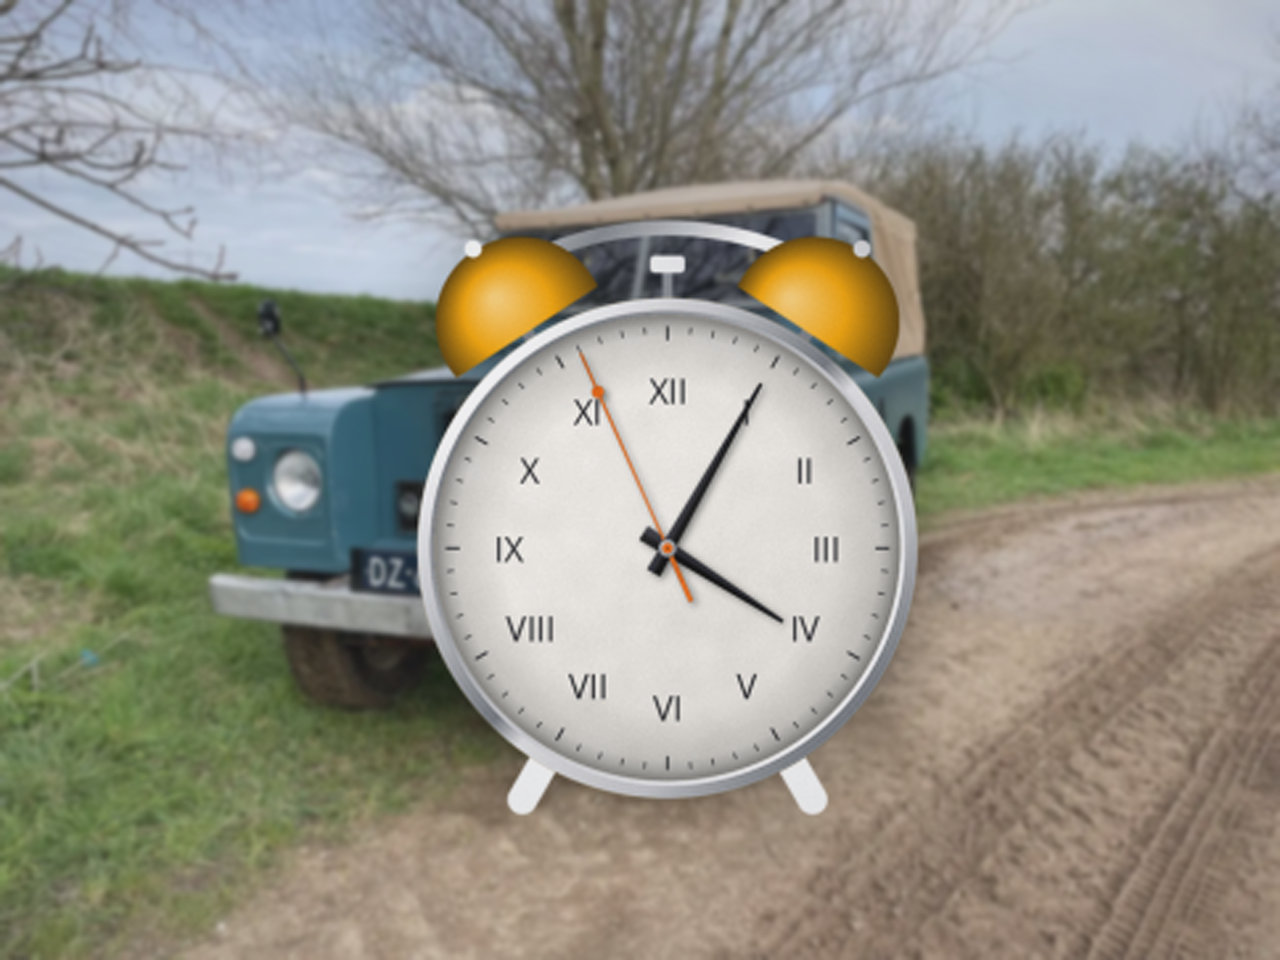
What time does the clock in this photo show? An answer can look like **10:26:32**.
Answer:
**4:04:56**
